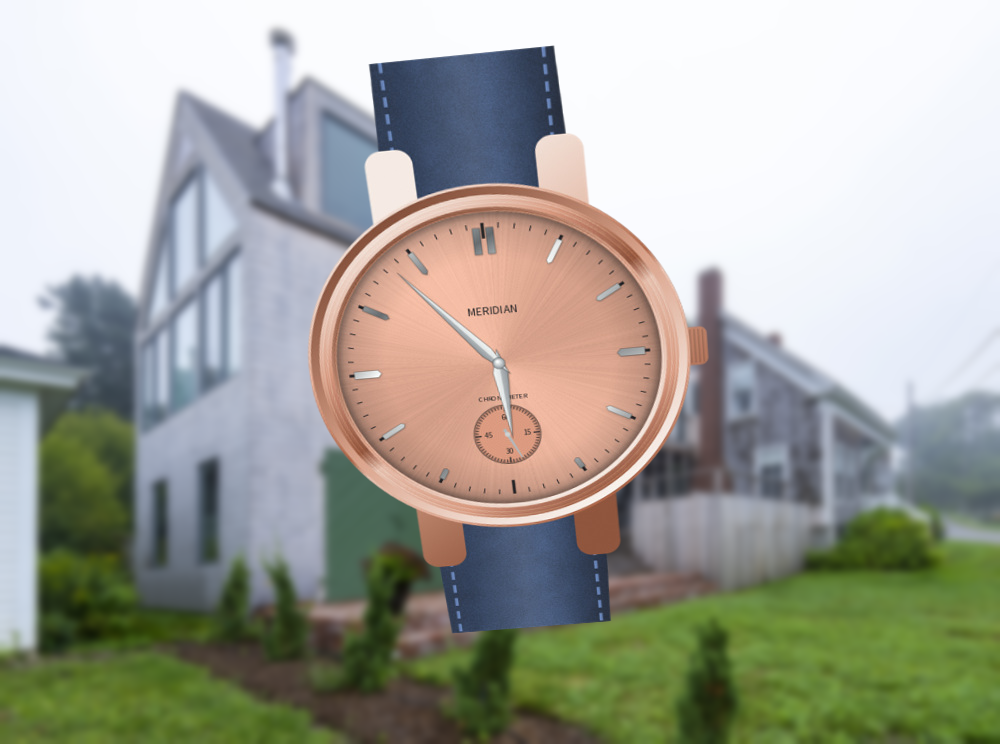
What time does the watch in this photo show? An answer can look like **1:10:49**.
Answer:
**5:53:26**
